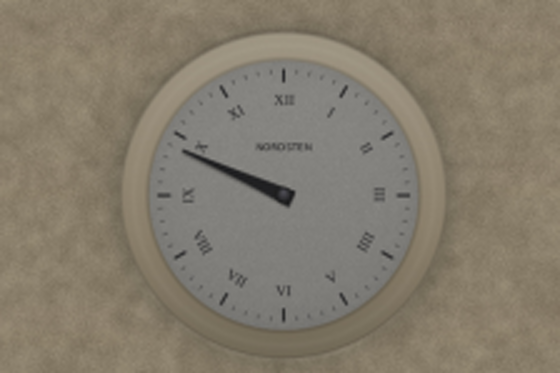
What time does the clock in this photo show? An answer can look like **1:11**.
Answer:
**9:49**
